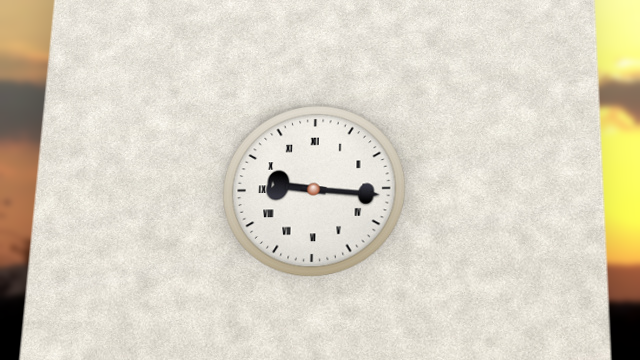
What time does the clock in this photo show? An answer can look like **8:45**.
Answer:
**9:16**
